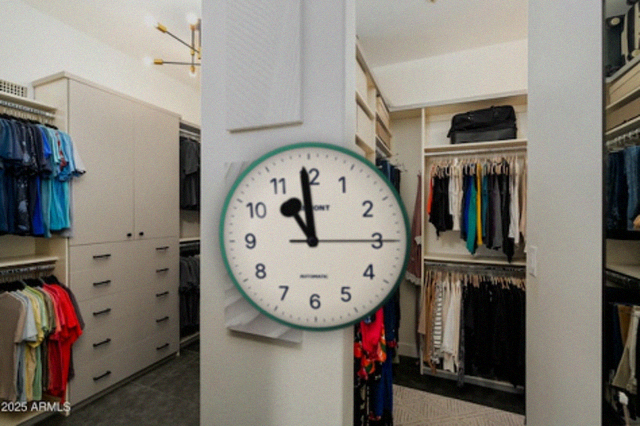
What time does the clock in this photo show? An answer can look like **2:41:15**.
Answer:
**10:59:15**
